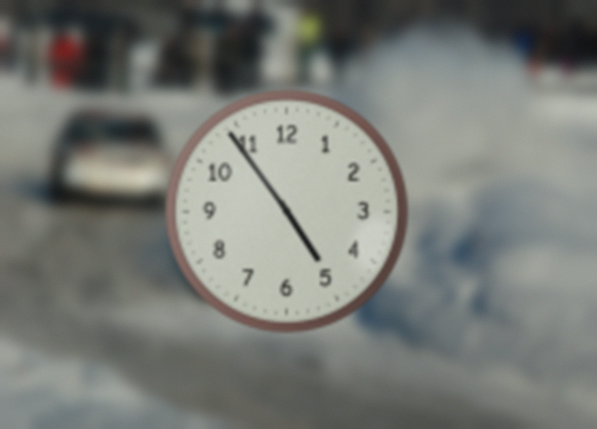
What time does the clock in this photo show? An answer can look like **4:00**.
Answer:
**4:54**
